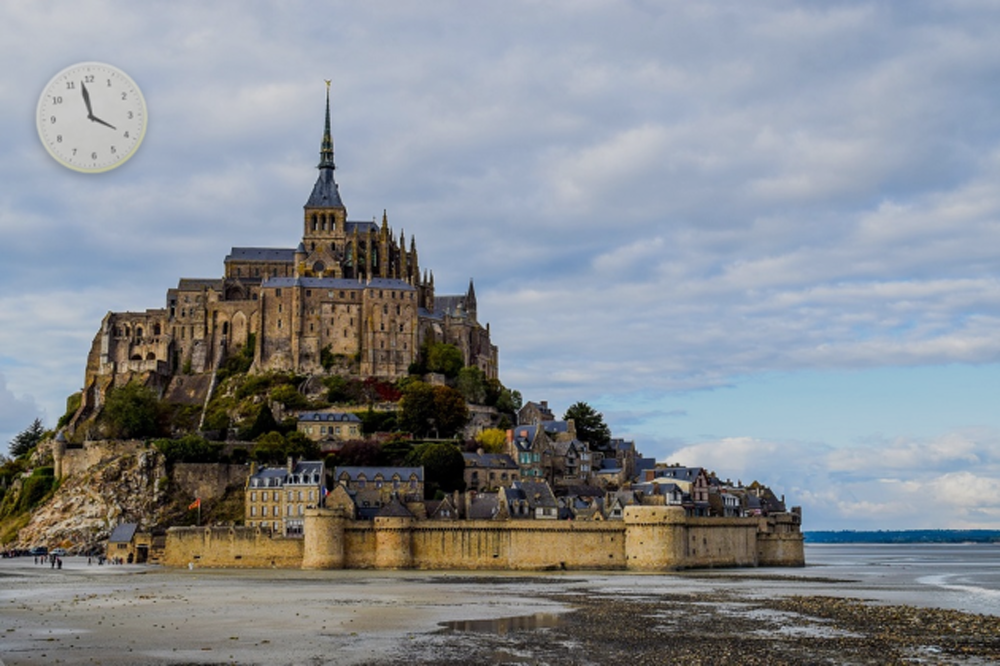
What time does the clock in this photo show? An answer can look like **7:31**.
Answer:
**3:58**
